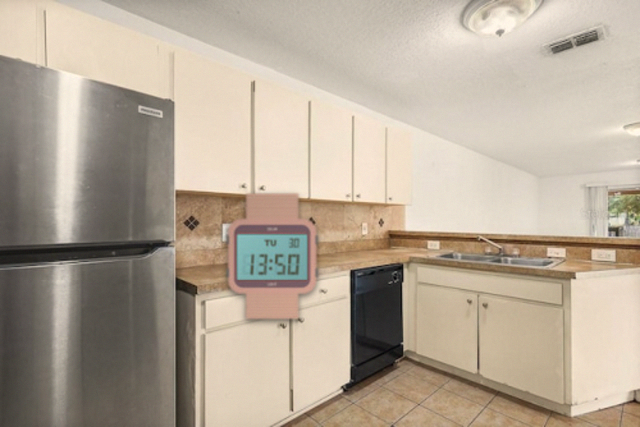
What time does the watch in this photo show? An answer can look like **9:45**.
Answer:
**13:50**
